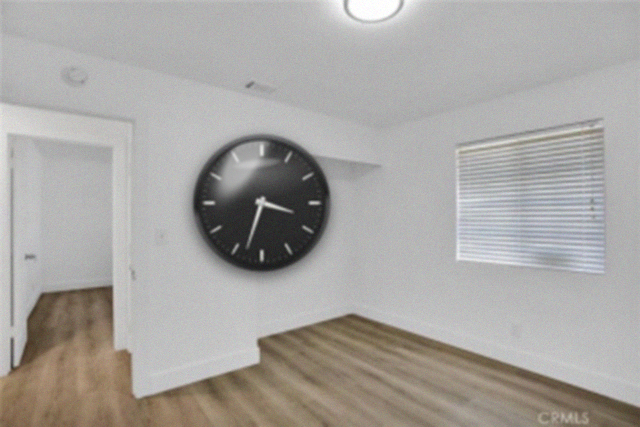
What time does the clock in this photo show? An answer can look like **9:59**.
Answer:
**3:33**
